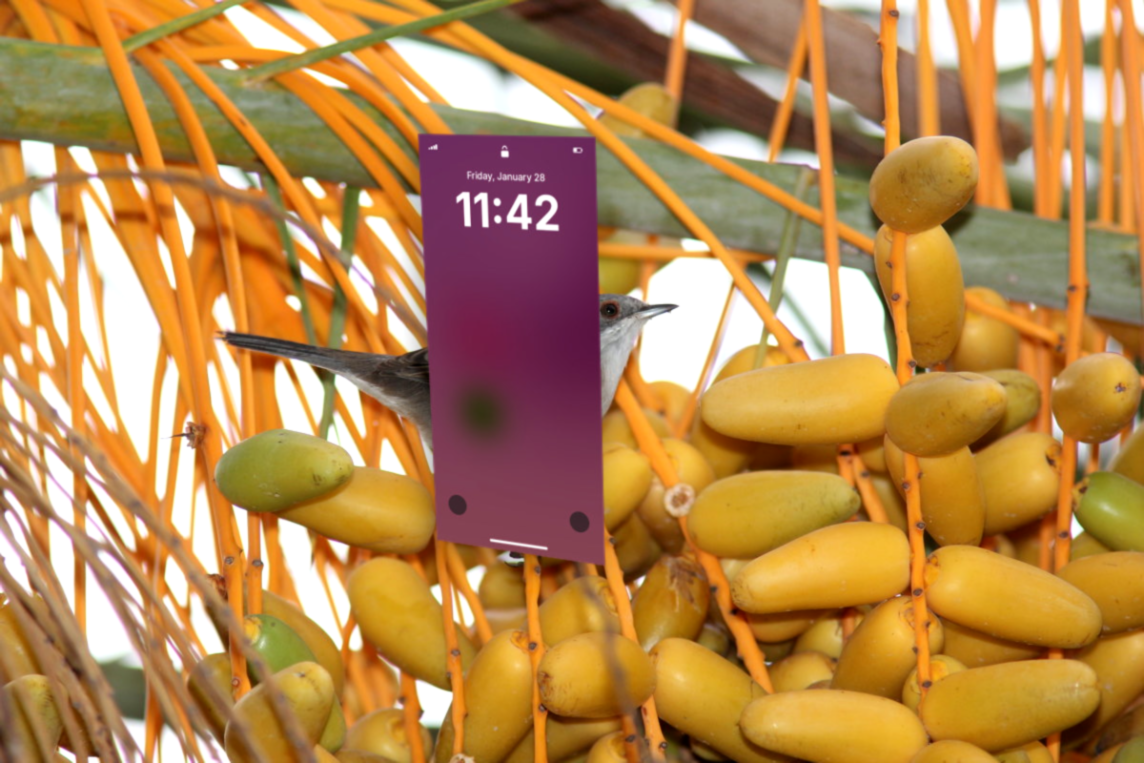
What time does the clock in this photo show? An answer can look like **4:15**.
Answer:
**11:42**
